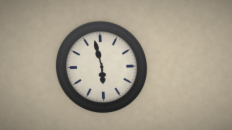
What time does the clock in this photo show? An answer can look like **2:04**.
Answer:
**5:58**
